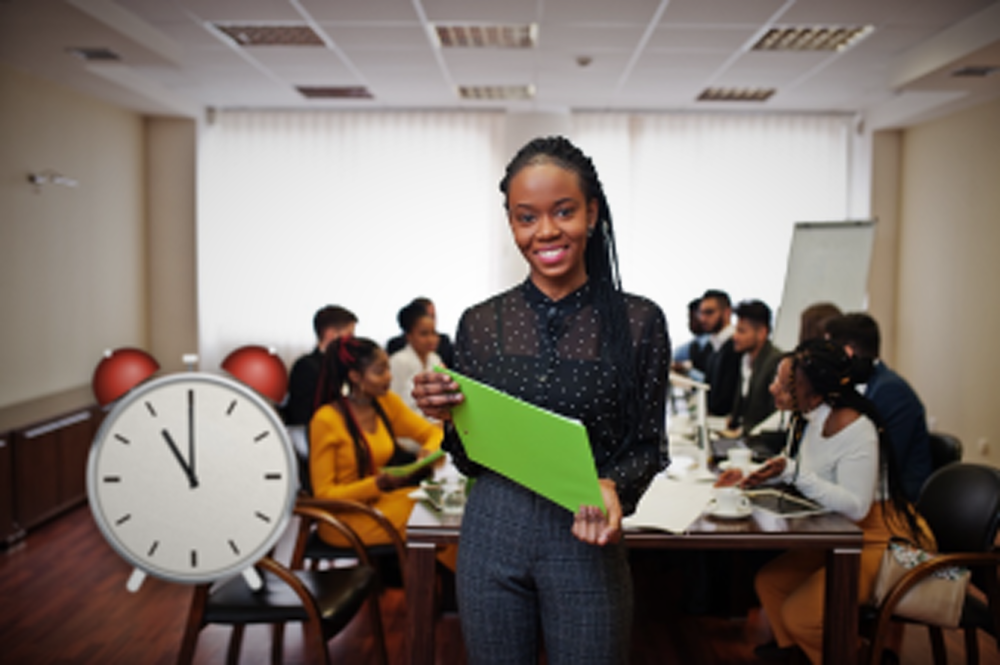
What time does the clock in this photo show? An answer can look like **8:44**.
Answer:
**11:00**
